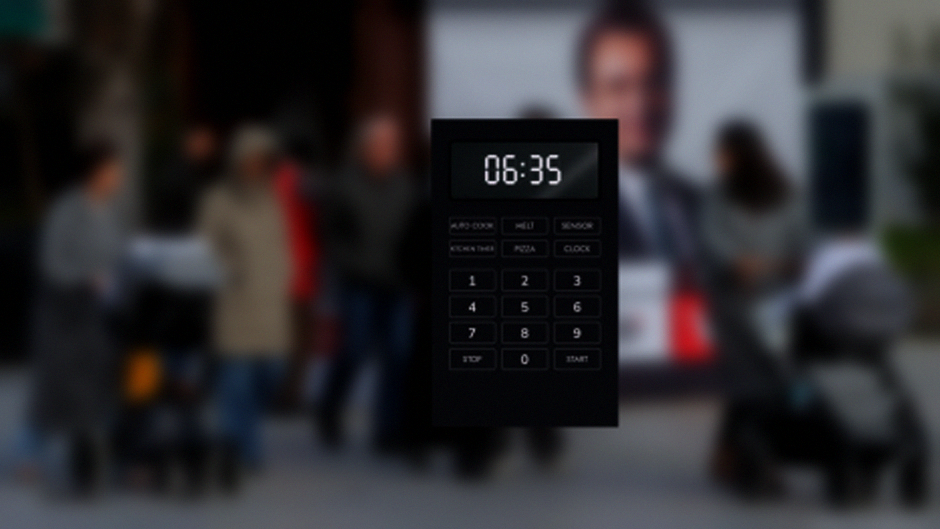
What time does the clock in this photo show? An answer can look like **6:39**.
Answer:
**6:35**
